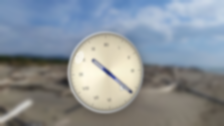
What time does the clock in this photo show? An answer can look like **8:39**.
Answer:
**10:22**
